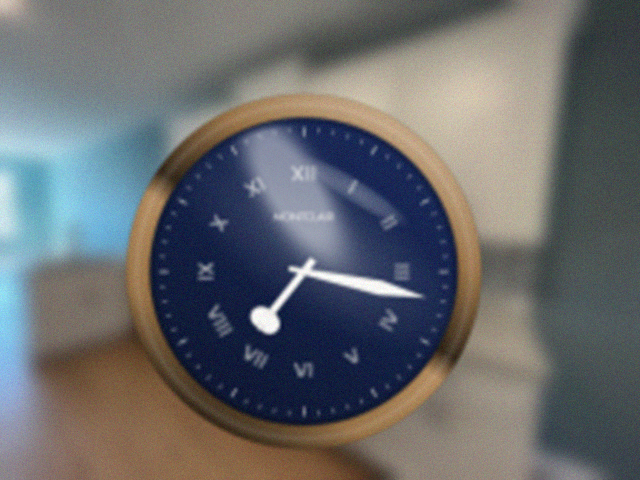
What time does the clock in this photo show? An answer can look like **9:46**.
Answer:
**7:17**
